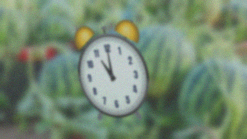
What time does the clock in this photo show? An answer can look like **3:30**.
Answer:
**11:00**
